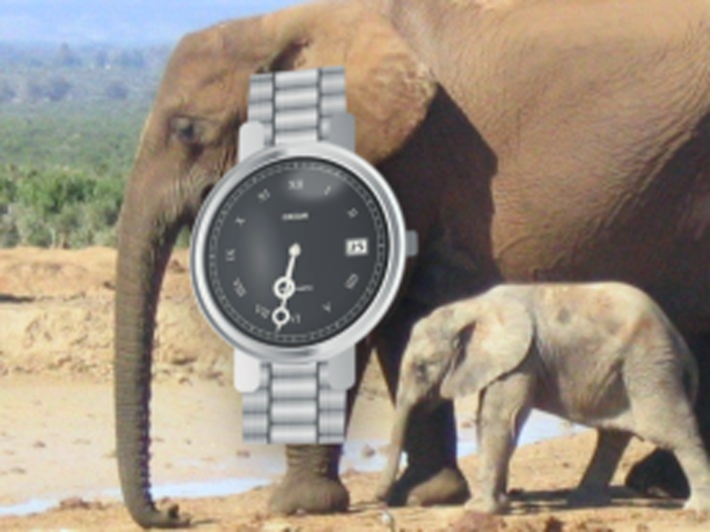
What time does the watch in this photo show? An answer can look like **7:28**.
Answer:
**6:32**
